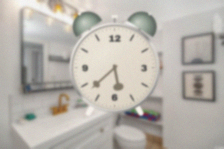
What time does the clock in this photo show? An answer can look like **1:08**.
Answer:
**5:38**
